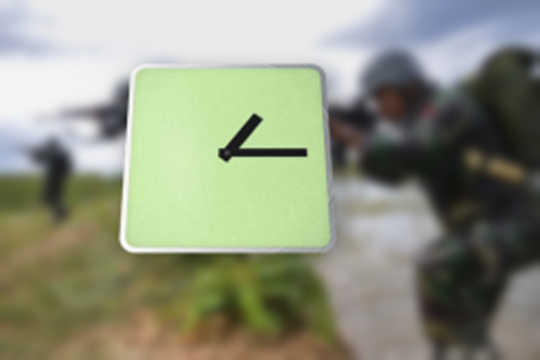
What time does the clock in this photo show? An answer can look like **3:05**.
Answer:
**1:15**
